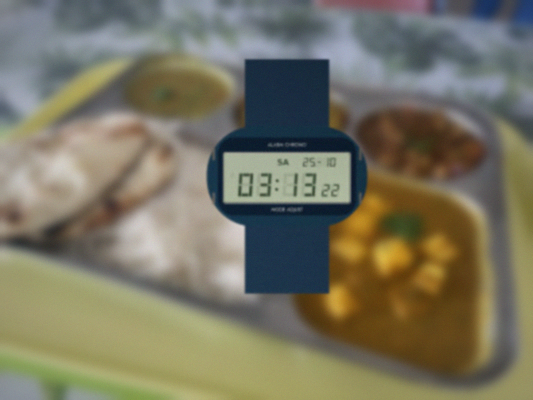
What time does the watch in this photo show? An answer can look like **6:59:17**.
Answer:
**3:13:22**
